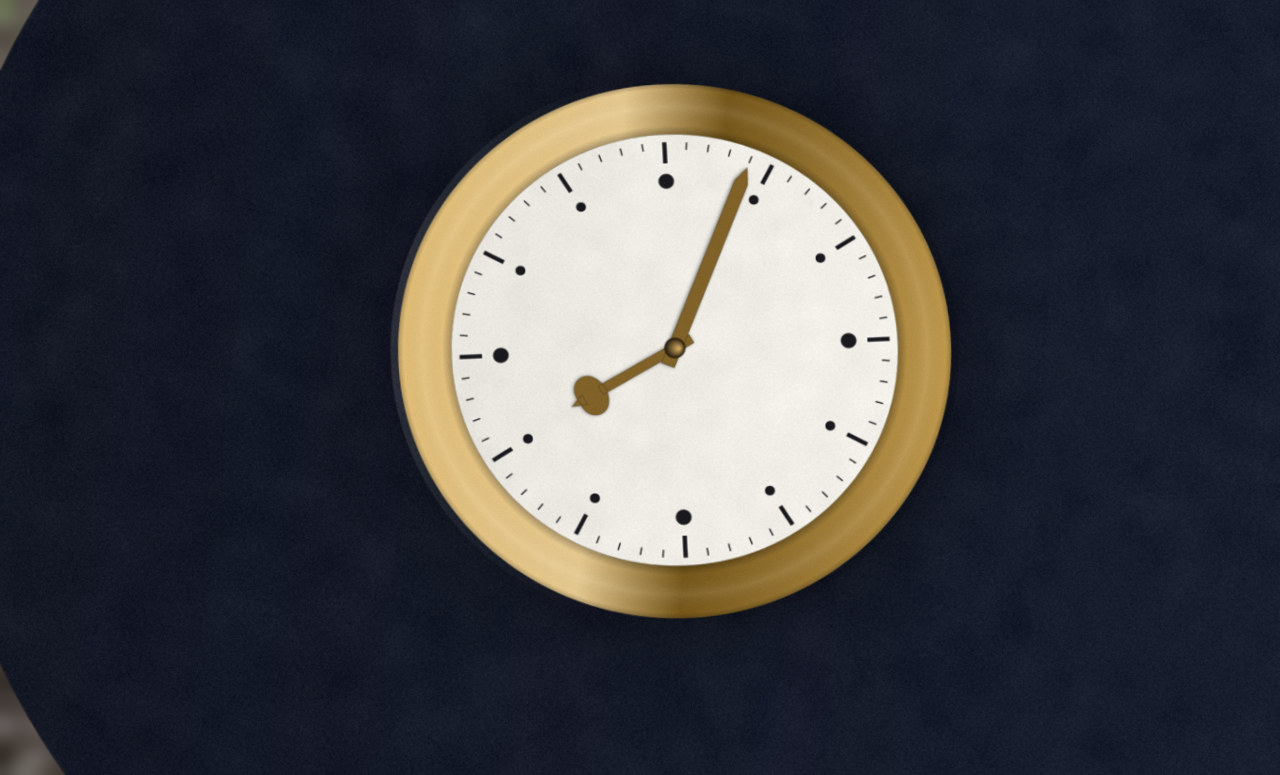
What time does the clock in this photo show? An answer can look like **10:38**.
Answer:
**8:04**
